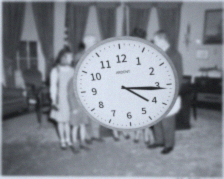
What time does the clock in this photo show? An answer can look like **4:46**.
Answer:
**4:16**
